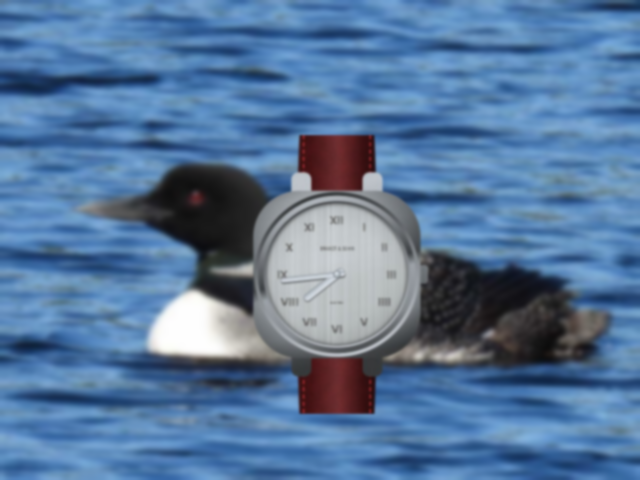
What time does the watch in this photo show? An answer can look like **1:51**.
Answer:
**7:44**
